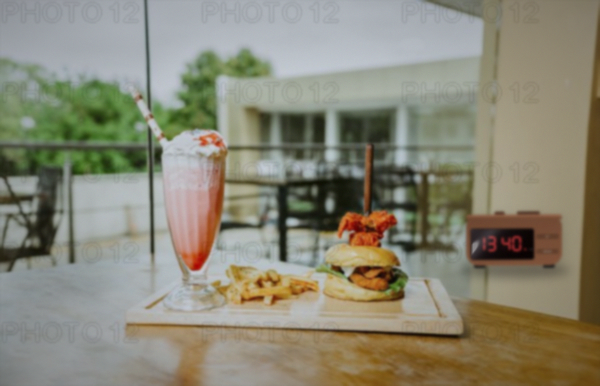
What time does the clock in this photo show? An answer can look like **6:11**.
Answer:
**13:40**
